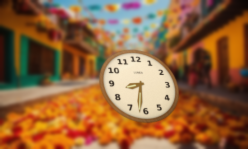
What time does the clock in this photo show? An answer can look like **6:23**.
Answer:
**8:32**
